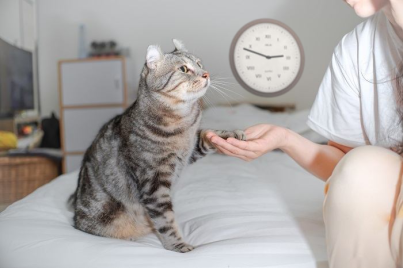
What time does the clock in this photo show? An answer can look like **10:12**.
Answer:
**2:48**
